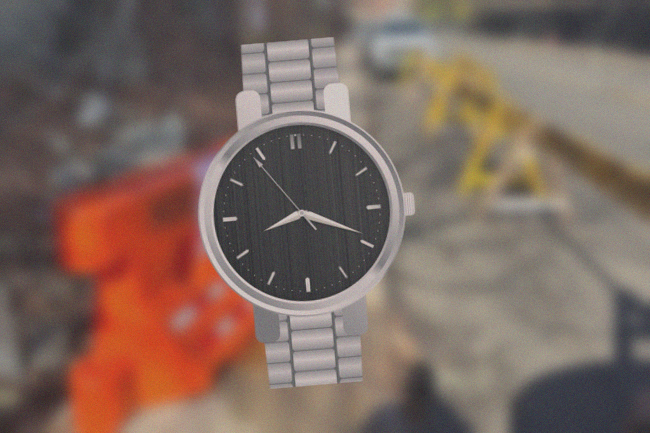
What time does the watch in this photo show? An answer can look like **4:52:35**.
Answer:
**8:18:54**
